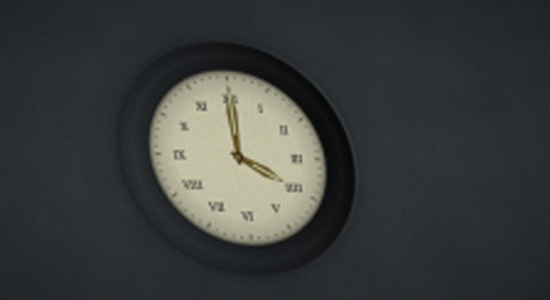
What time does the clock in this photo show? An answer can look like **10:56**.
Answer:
**4:00**
